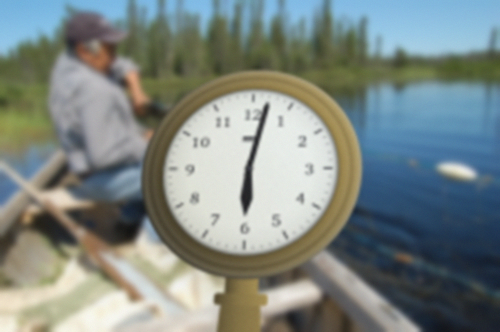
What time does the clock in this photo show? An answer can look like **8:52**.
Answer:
**6:02**
